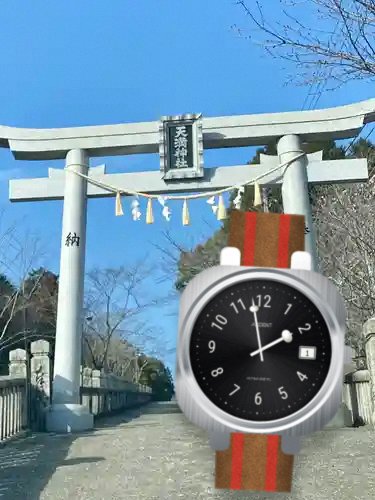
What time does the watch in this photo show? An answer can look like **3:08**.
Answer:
**1:58**
